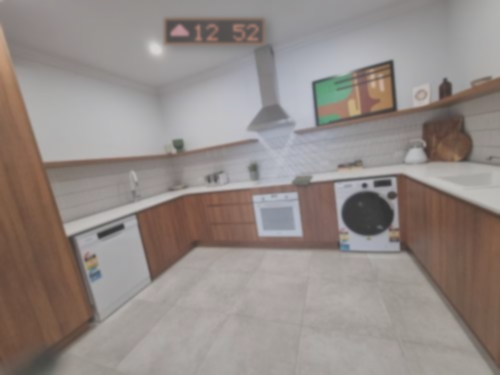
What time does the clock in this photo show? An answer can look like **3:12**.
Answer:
**12:52**
